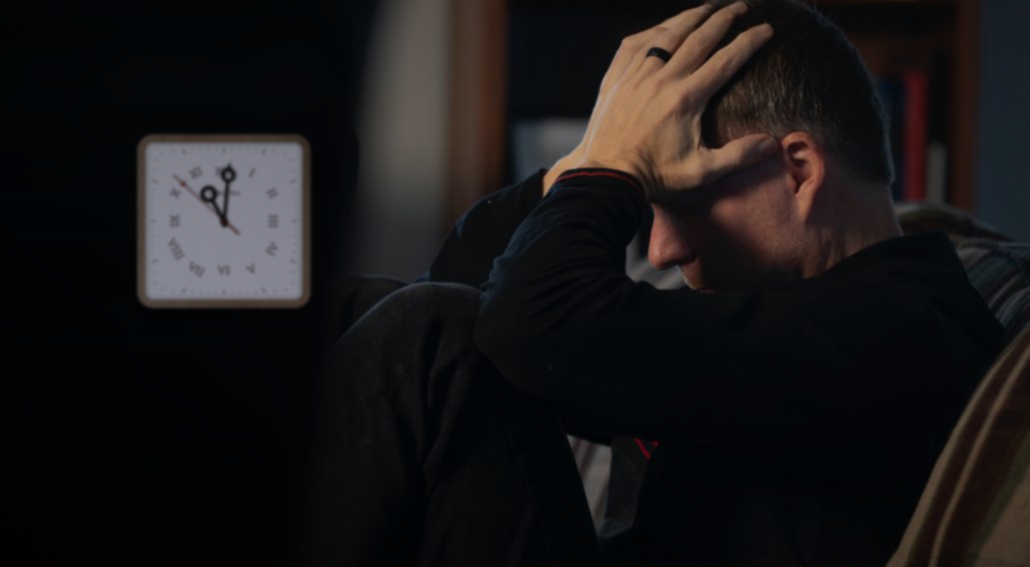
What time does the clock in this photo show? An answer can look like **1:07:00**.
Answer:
**11:00:52**
